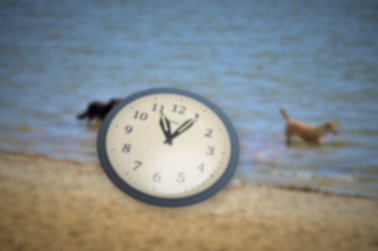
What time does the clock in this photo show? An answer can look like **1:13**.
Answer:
**11:05**
